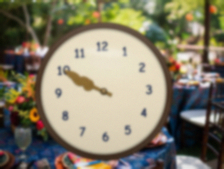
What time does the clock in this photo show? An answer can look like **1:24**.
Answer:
**9:50**
